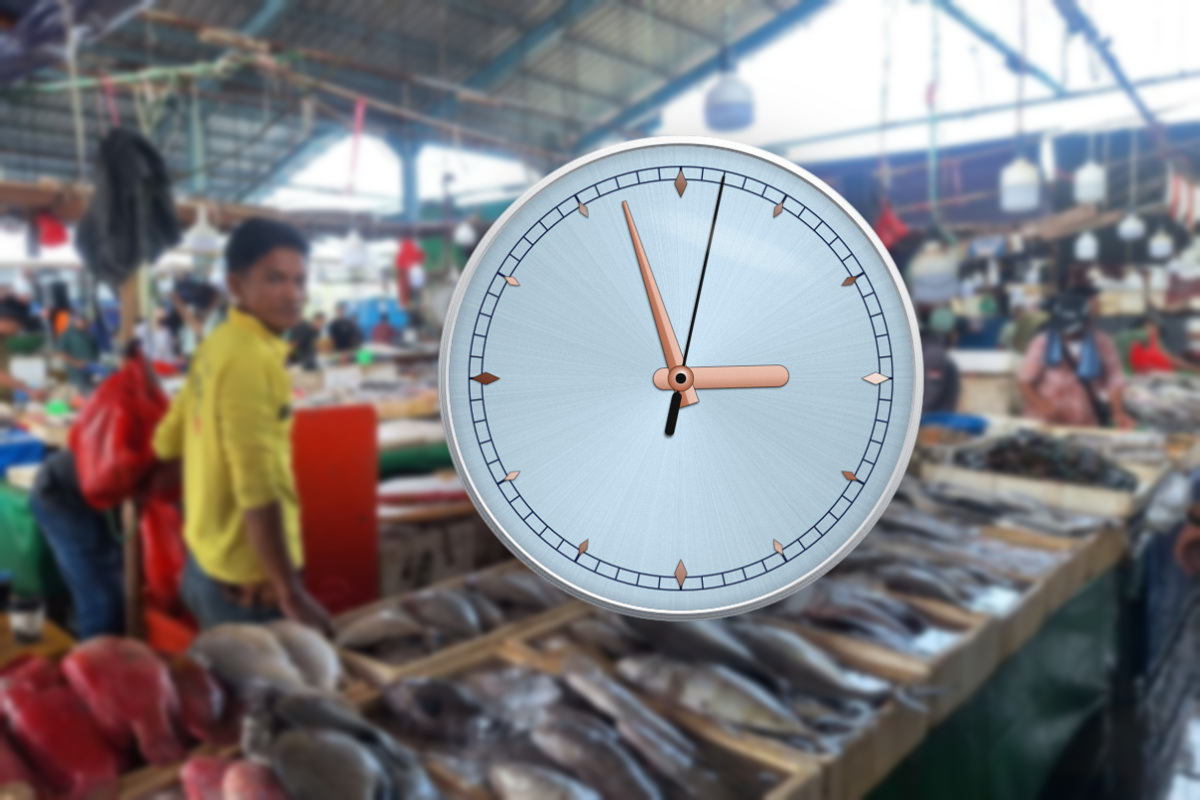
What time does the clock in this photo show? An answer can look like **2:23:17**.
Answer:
**2:57:02**
